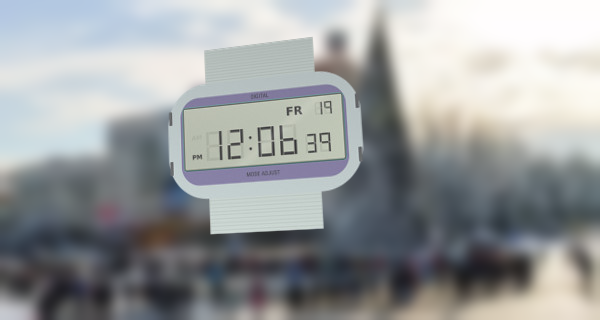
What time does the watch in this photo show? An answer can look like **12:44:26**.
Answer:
**12:06:39**
